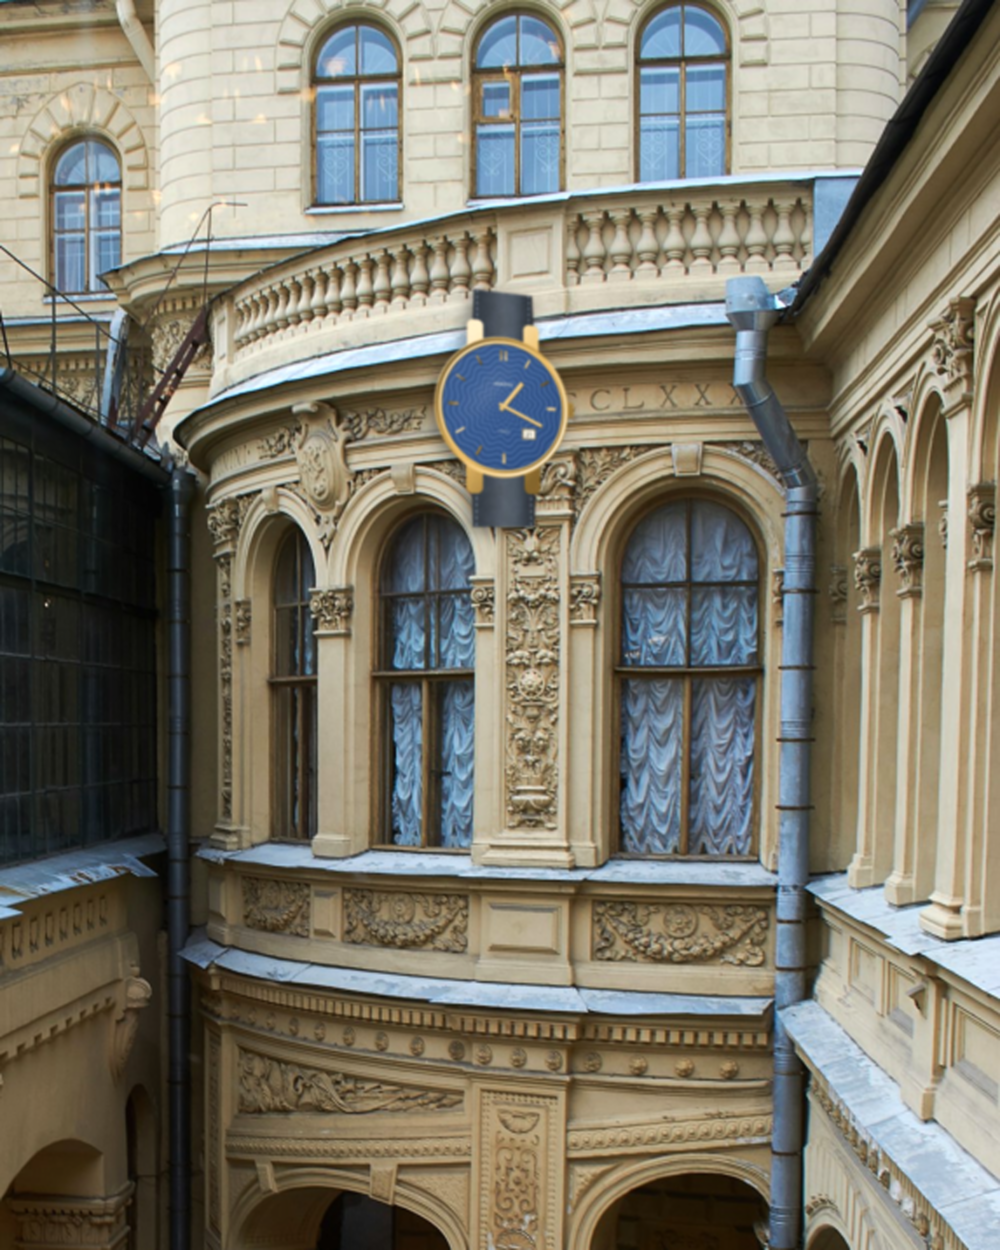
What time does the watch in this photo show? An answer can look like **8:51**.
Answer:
**1:19**
